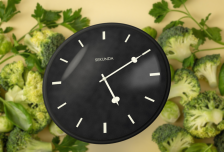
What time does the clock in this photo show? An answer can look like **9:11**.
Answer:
**5:10**
